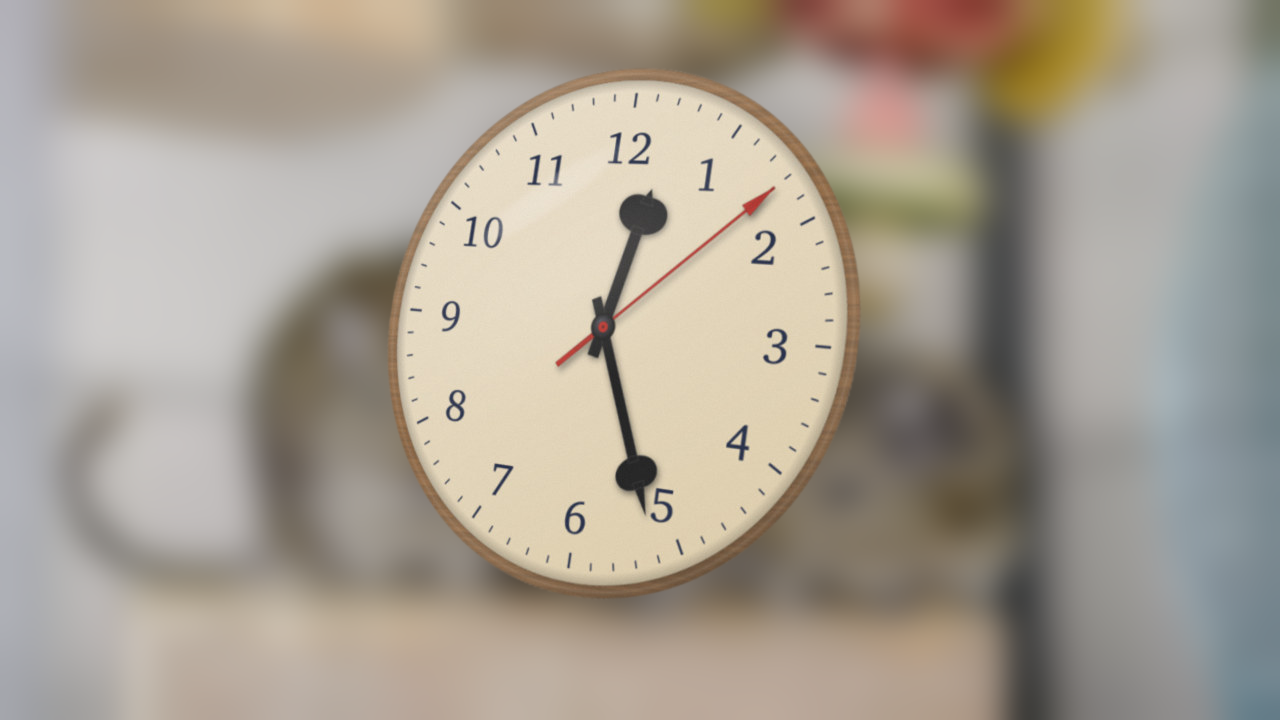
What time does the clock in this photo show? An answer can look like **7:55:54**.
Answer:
**12:26:08**
